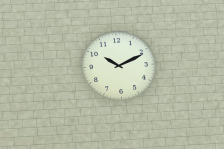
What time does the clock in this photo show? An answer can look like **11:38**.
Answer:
**10:11**
